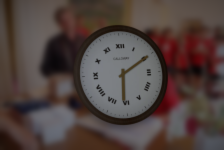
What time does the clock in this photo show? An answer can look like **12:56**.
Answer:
**6:10**
